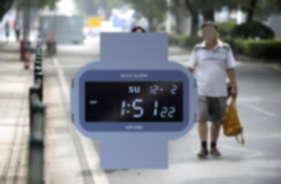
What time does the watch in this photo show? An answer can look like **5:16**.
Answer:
**1:51**
